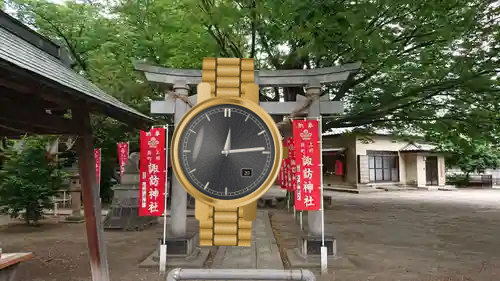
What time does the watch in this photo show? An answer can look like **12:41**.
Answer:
**12:14**
